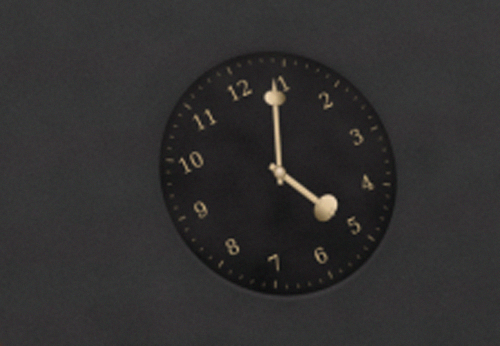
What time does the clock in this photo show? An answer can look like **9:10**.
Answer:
**5:04**
